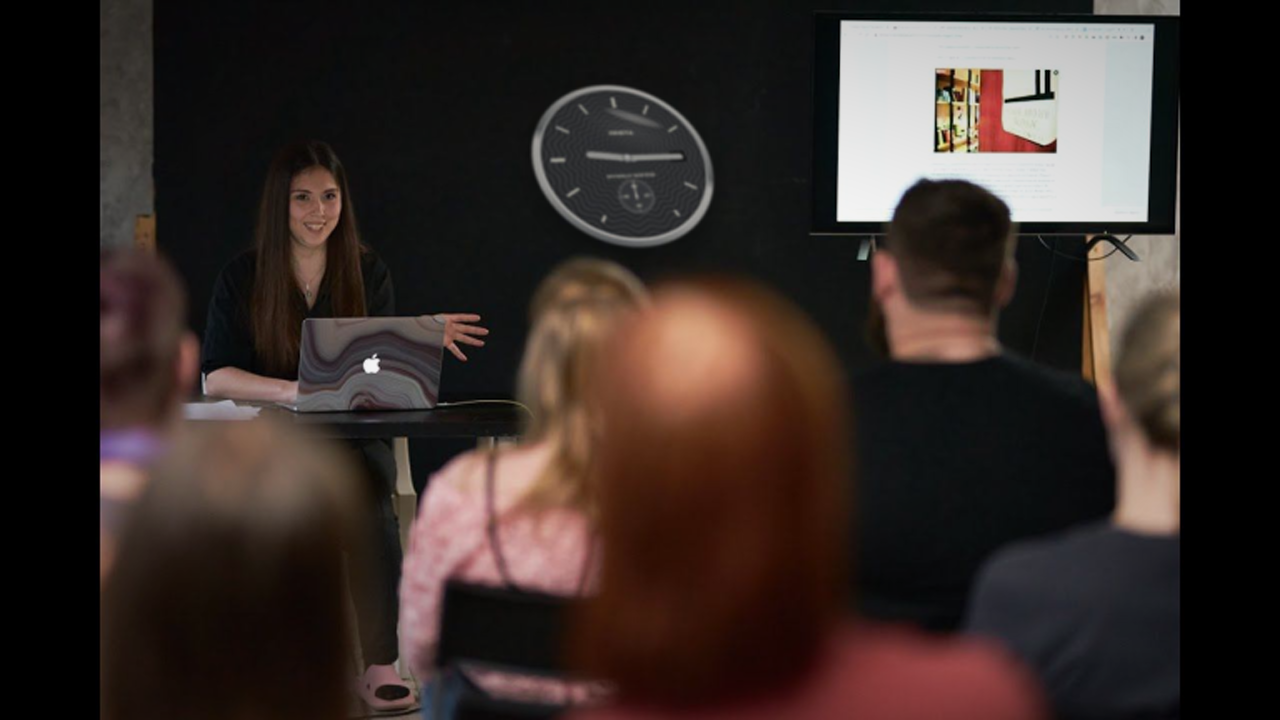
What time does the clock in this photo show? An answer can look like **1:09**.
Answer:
**9:15**
